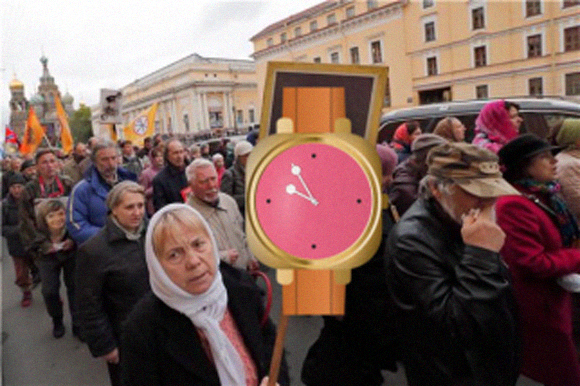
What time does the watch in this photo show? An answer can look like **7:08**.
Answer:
**9:55**
